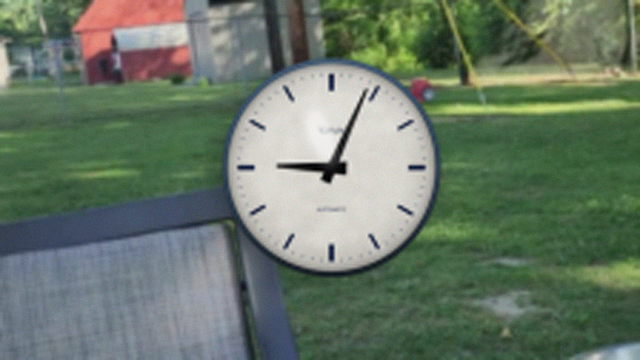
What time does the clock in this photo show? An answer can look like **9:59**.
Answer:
**9:04**
